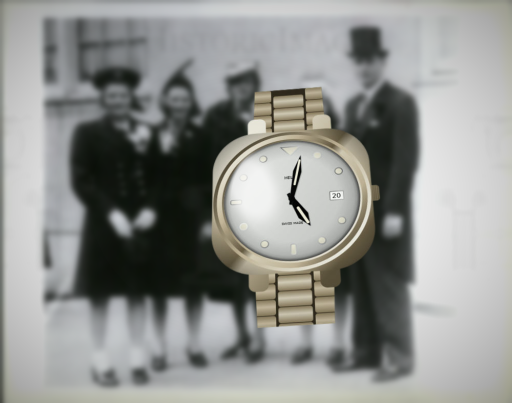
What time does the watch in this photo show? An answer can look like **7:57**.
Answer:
**5:02**
